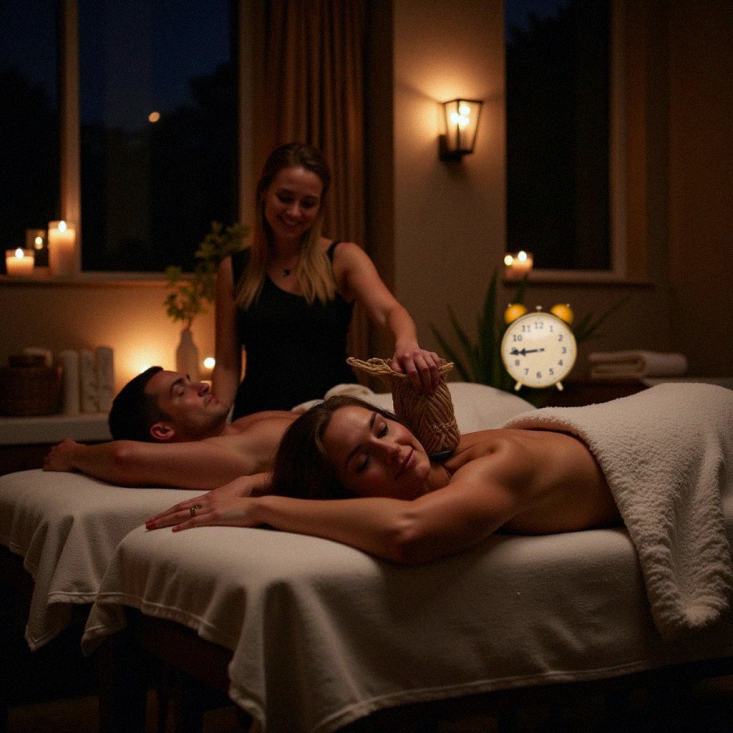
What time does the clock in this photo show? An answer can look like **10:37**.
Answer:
**8:44**
